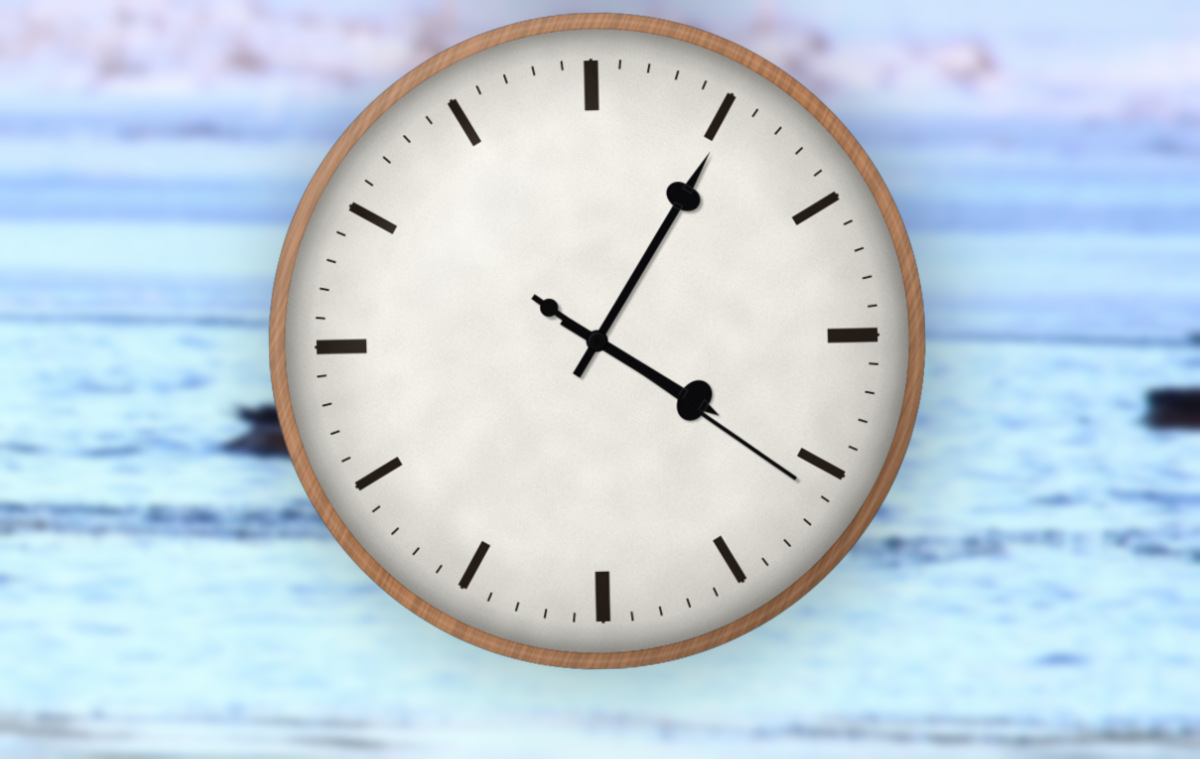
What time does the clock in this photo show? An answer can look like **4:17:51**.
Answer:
**4:05:21**
